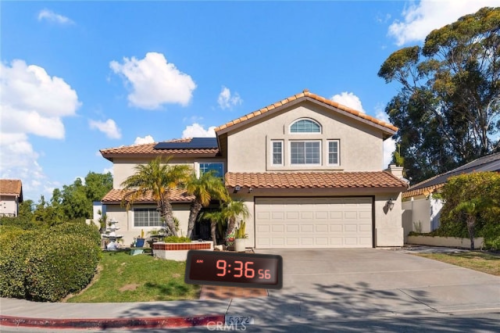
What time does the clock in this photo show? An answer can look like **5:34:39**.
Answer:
**9:36:56**
